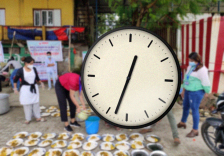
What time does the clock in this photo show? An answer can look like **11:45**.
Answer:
**12:33**
